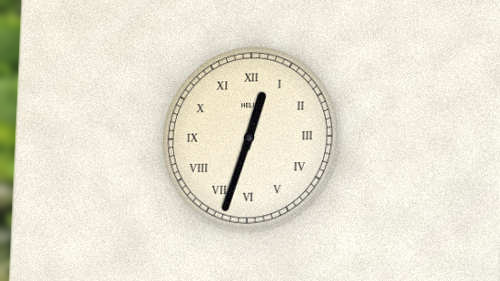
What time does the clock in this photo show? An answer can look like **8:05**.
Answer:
**12:33**
